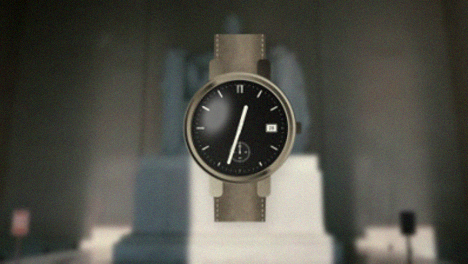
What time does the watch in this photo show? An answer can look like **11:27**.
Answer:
**12:33**
